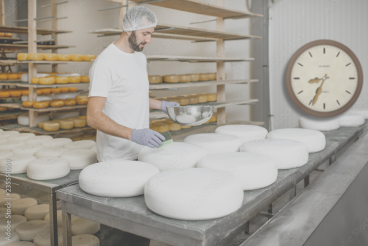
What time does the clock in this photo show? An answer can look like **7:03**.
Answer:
**8:34**
